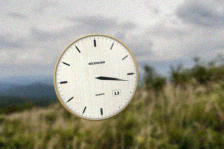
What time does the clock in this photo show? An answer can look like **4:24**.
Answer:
**3:17**
